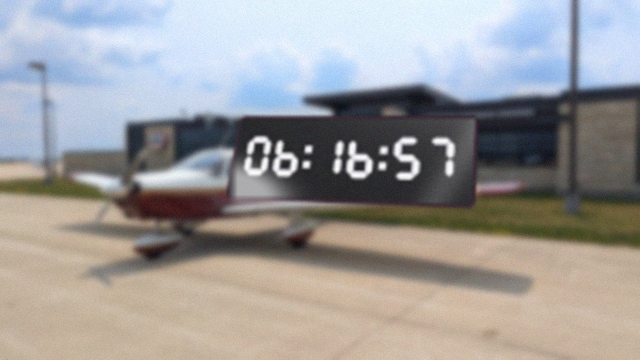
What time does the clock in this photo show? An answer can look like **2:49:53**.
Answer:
**6:16:57**
